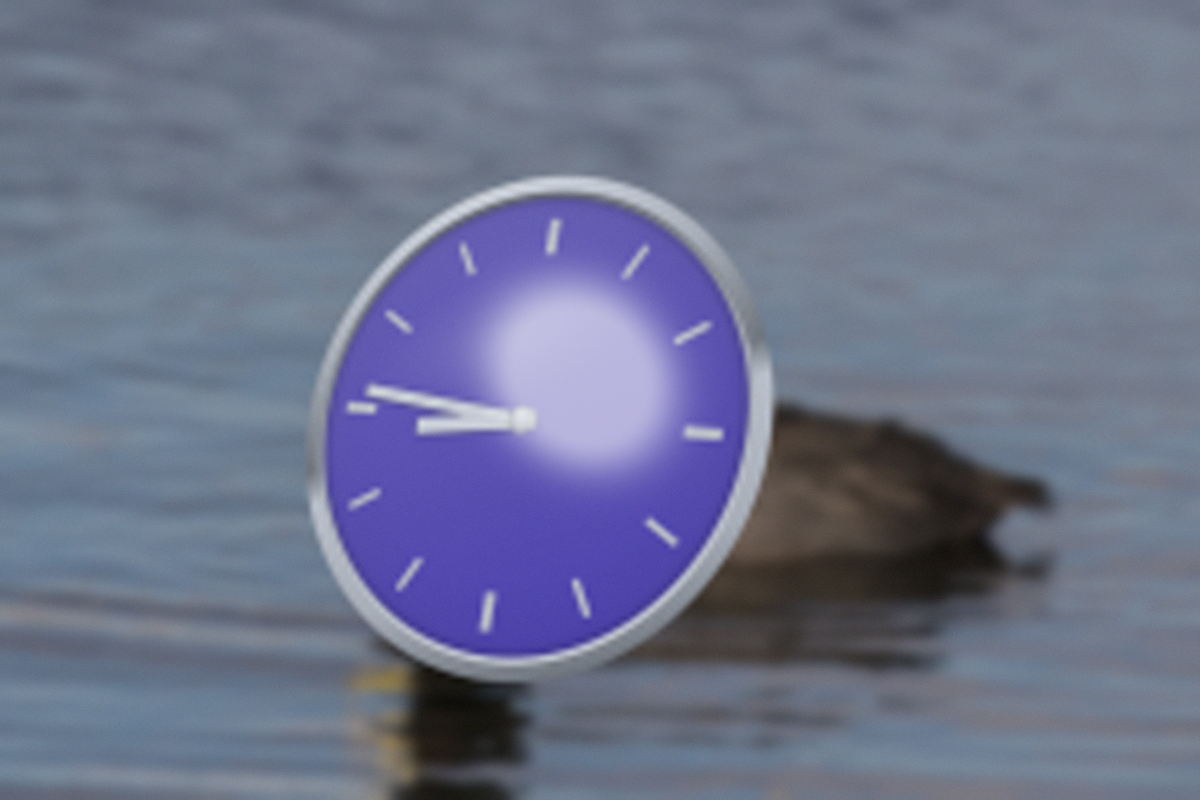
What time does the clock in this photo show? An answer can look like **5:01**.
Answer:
**8:46**
